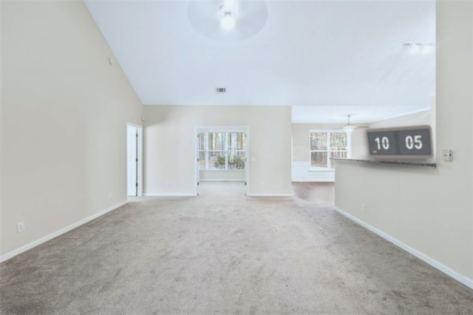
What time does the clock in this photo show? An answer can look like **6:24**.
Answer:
**10:05**
